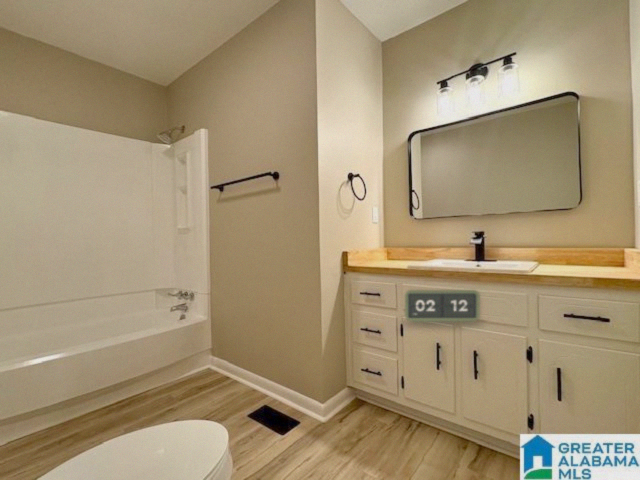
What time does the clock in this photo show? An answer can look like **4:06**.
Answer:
**2:12**
